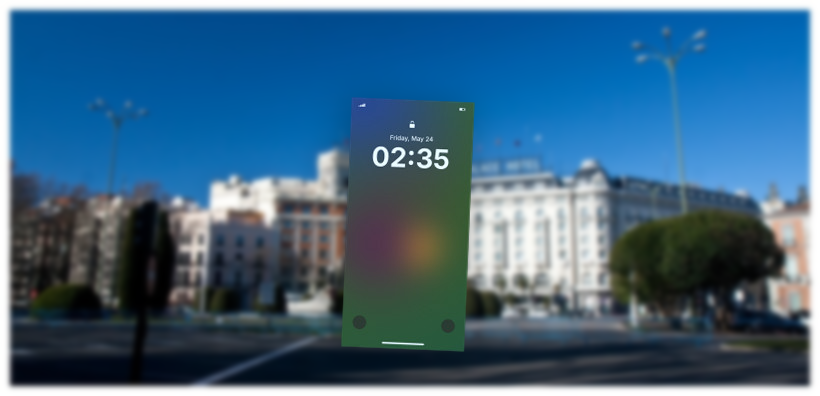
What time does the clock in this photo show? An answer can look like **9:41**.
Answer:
**2:35**
